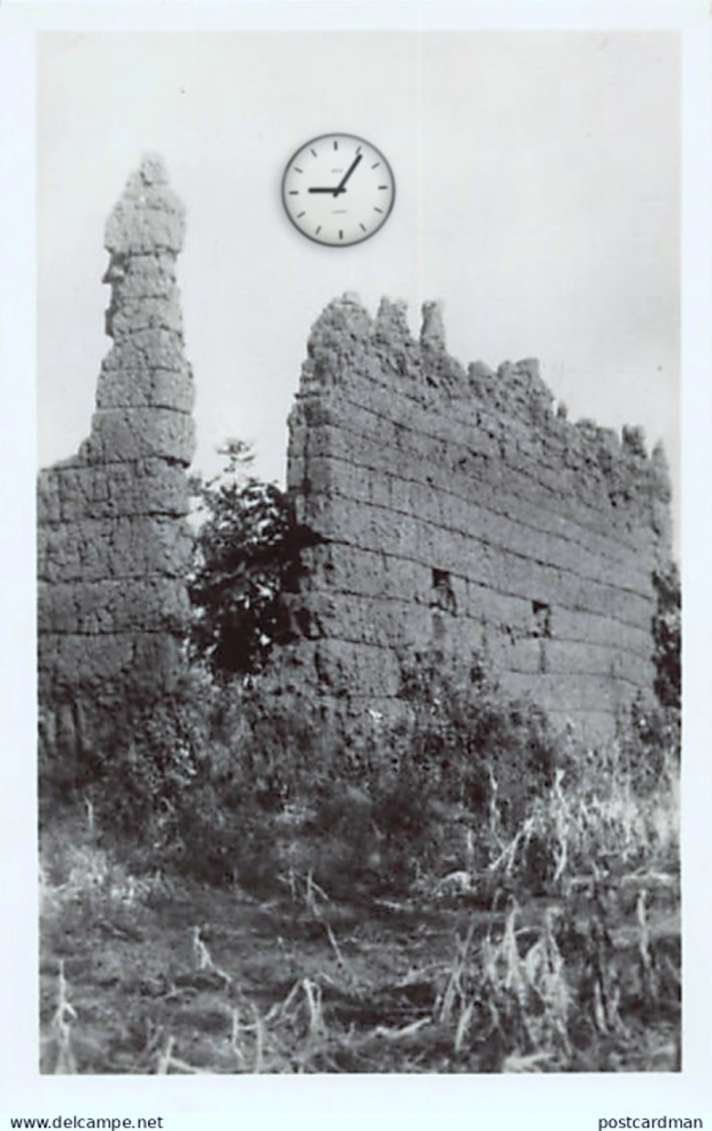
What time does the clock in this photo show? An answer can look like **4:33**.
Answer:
**9:06**
